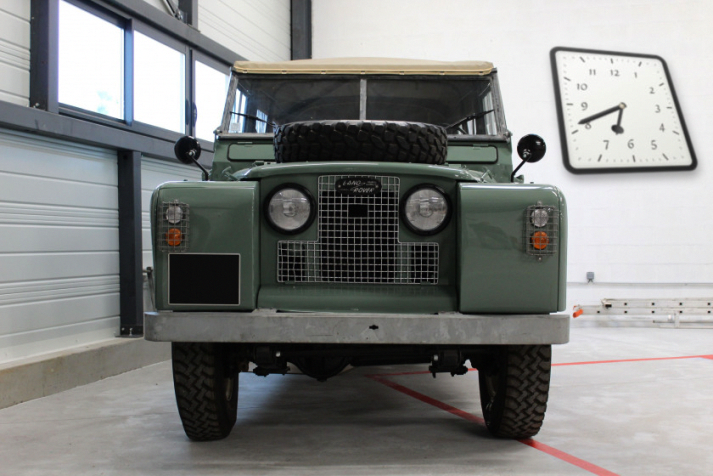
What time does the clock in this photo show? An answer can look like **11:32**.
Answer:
**6:41**
